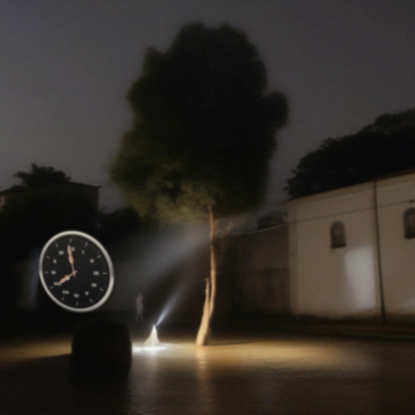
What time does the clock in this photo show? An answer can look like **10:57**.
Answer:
**7:59**
